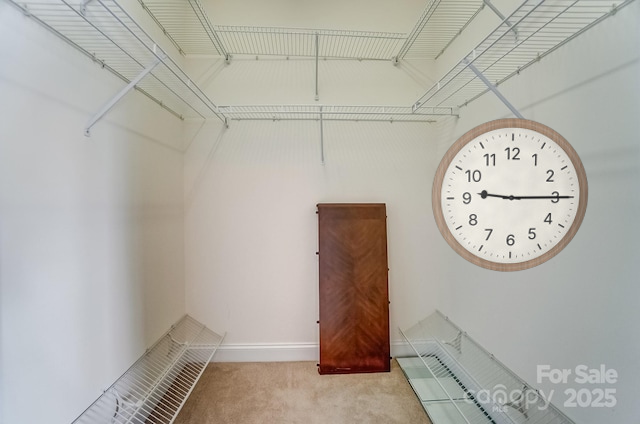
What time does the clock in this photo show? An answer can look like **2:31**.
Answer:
**9:15**
